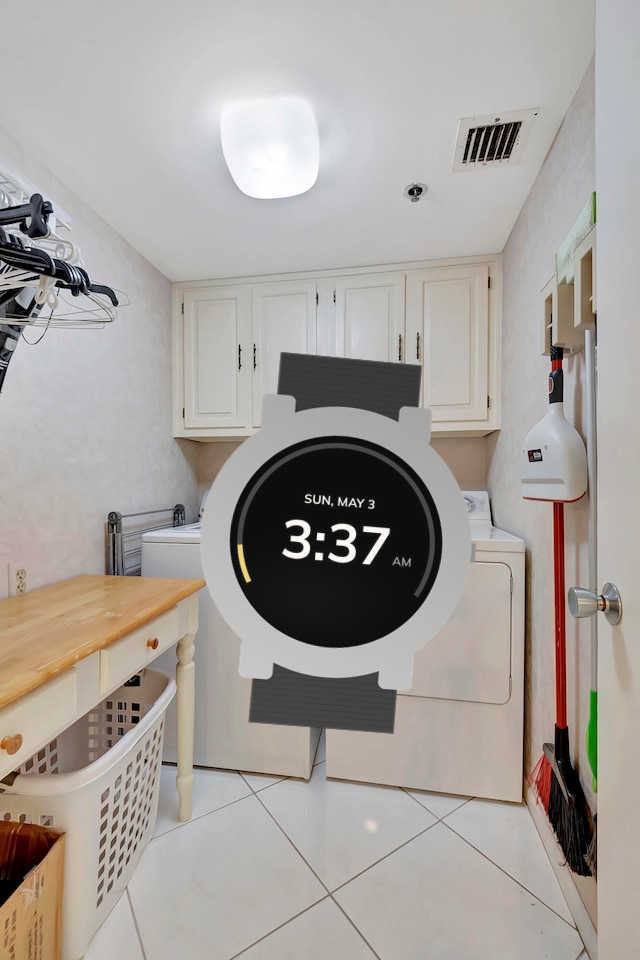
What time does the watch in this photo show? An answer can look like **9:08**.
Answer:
**3:37**
